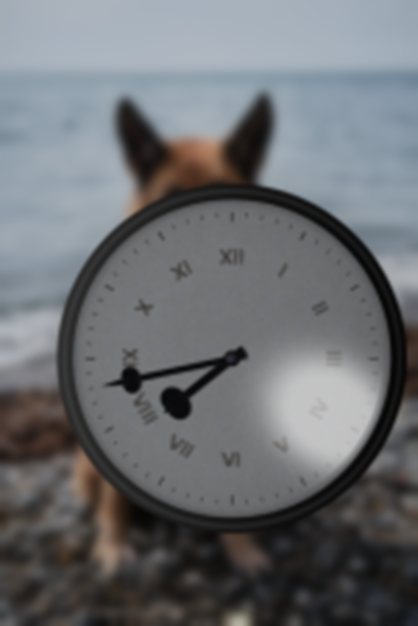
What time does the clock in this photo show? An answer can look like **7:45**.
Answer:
**7:43**
